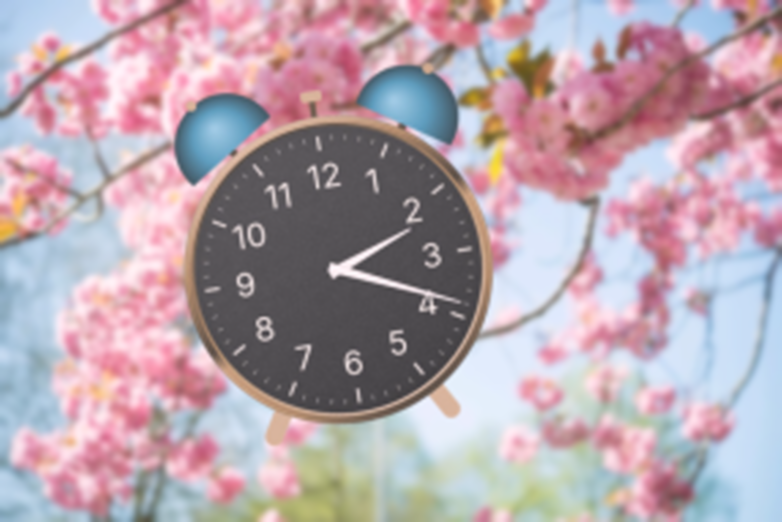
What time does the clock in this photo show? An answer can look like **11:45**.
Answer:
**2:19**
